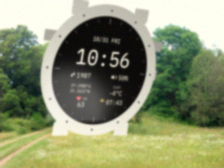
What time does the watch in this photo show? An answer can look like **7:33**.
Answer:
**10:56**
